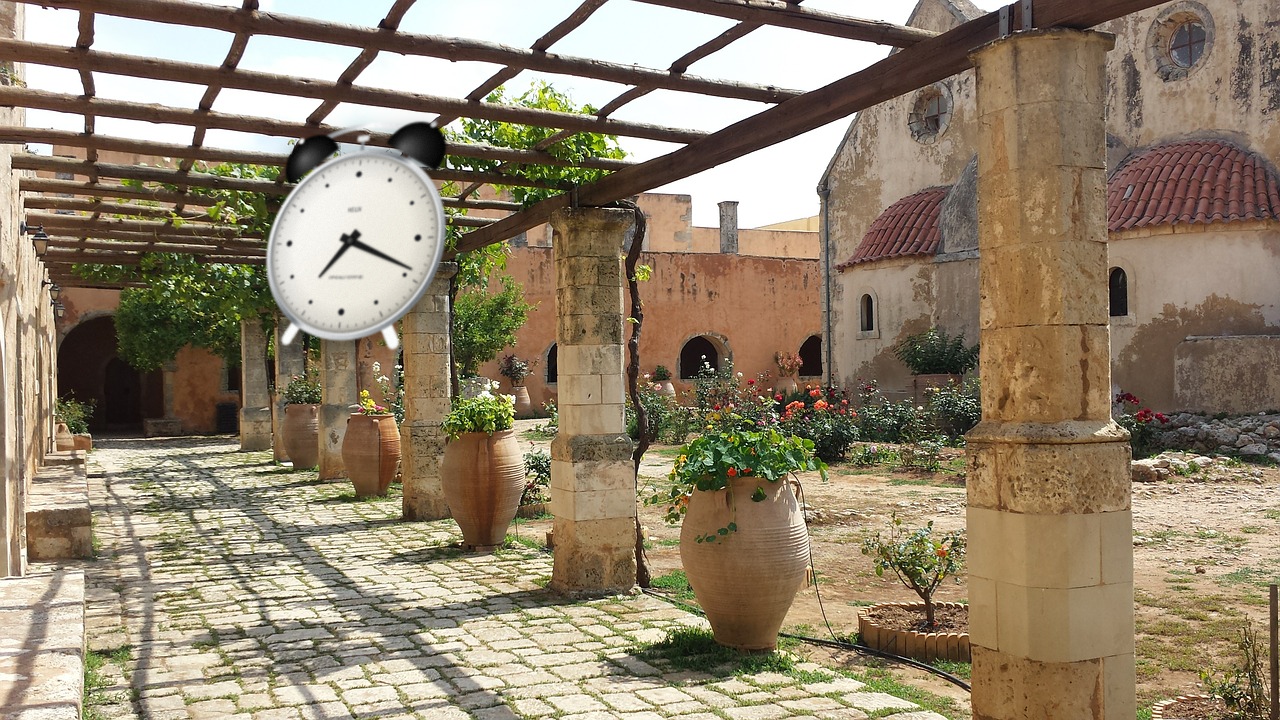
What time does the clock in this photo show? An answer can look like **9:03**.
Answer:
**7:19**
